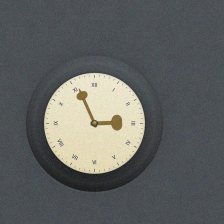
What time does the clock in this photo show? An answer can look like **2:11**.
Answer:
**2:56**
